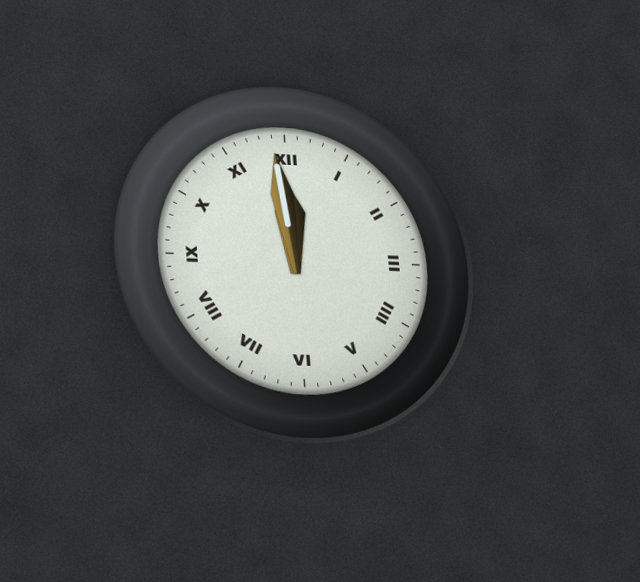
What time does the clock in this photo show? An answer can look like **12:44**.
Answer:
**11:59**
